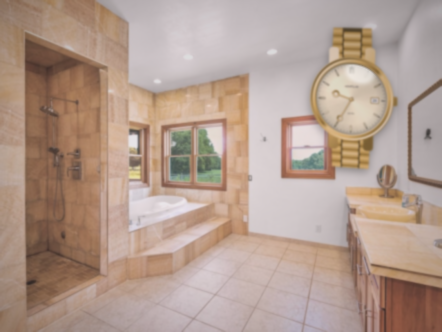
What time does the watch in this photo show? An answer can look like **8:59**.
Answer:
**9:35**
